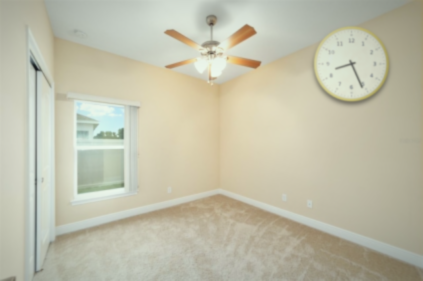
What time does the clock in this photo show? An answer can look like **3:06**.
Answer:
**8:26**
